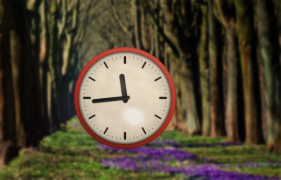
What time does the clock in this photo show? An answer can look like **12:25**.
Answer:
**11:44**
